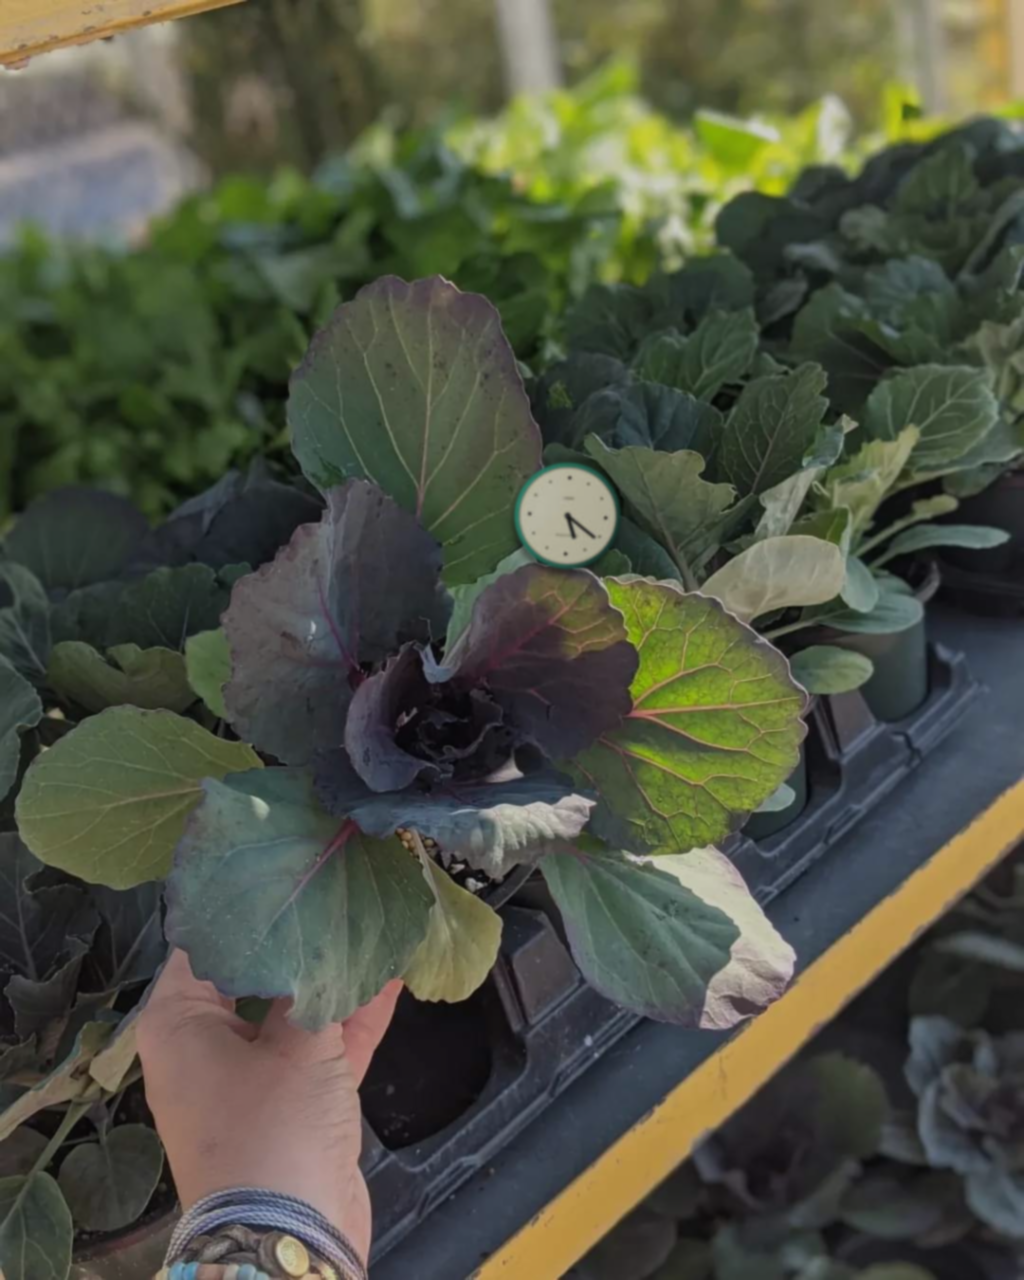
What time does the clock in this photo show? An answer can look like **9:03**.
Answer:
**5:21**
